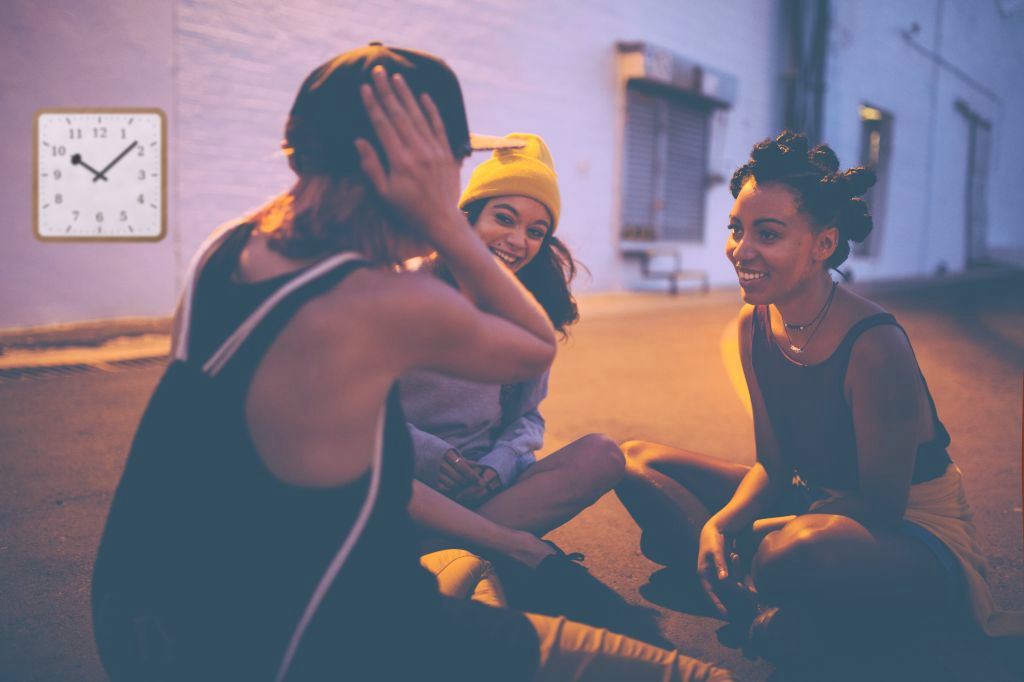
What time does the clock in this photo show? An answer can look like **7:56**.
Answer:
**10:08**
